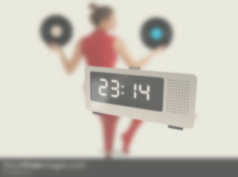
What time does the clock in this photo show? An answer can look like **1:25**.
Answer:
**23:14**
